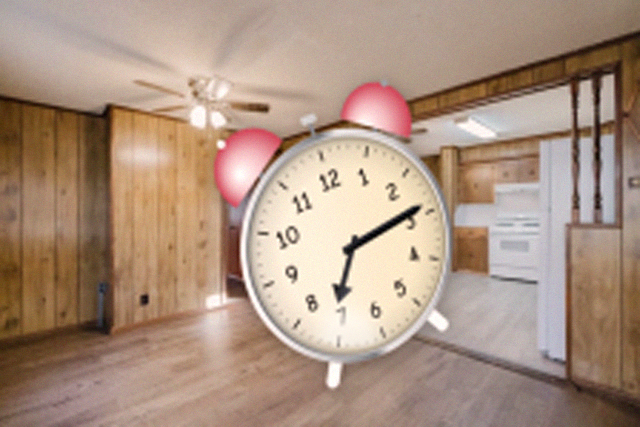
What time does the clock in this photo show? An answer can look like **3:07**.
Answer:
**7:14**
